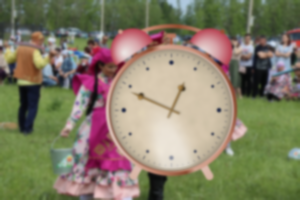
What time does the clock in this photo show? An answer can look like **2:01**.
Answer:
**12:49**
